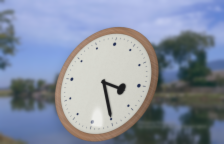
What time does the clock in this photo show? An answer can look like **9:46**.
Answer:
**3:25**
